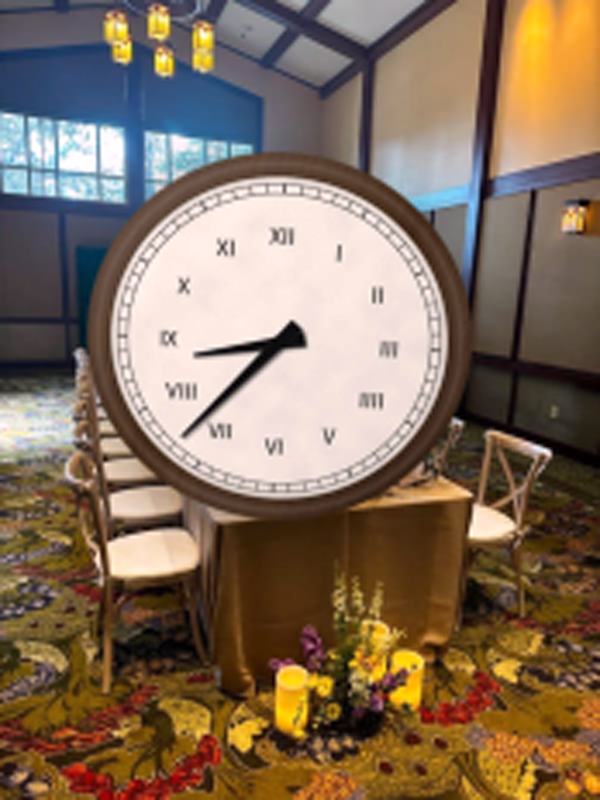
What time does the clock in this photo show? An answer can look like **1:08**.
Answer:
**8:37**
